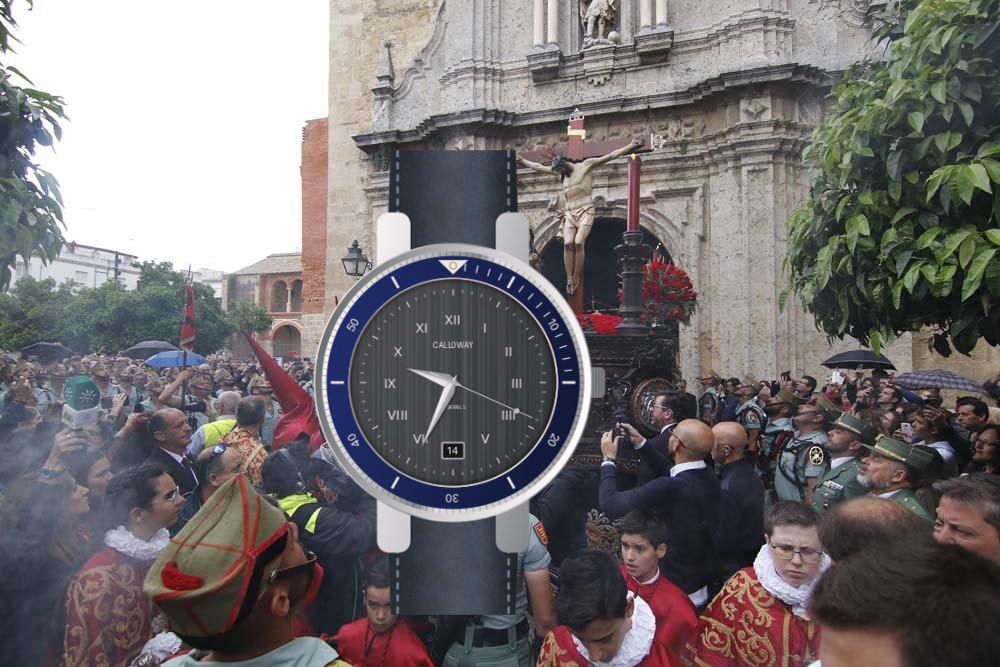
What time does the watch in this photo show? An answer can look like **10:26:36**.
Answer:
**9:34:19**
